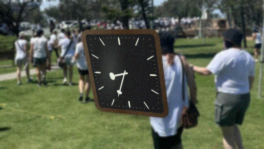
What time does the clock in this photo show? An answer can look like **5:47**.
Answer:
**8:34**
